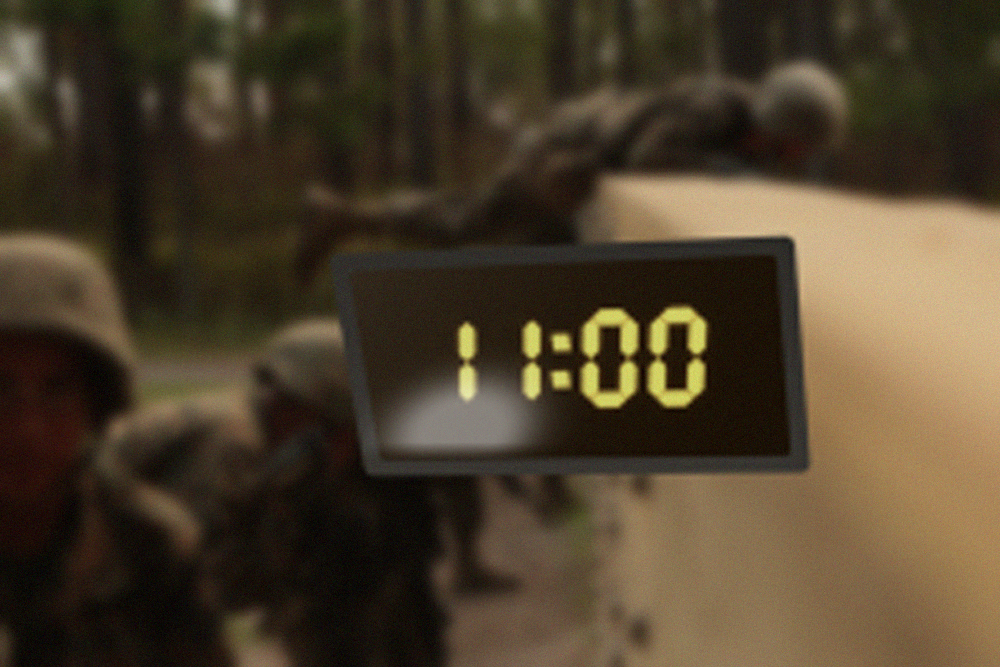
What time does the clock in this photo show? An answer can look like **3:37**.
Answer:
**11:00**
